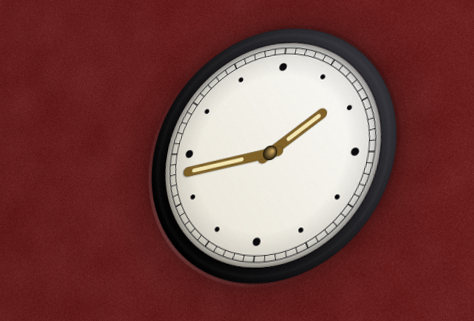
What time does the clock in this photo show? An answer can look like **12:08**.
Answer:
**1:43**
